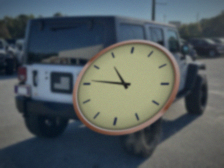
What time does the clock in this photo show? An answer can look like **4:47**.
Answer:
**10:46**
